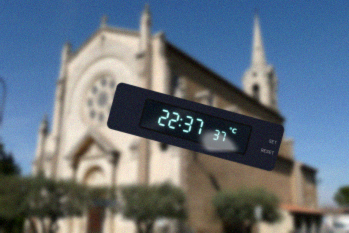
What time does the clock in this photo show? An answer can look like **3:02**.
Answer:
**22:37**
